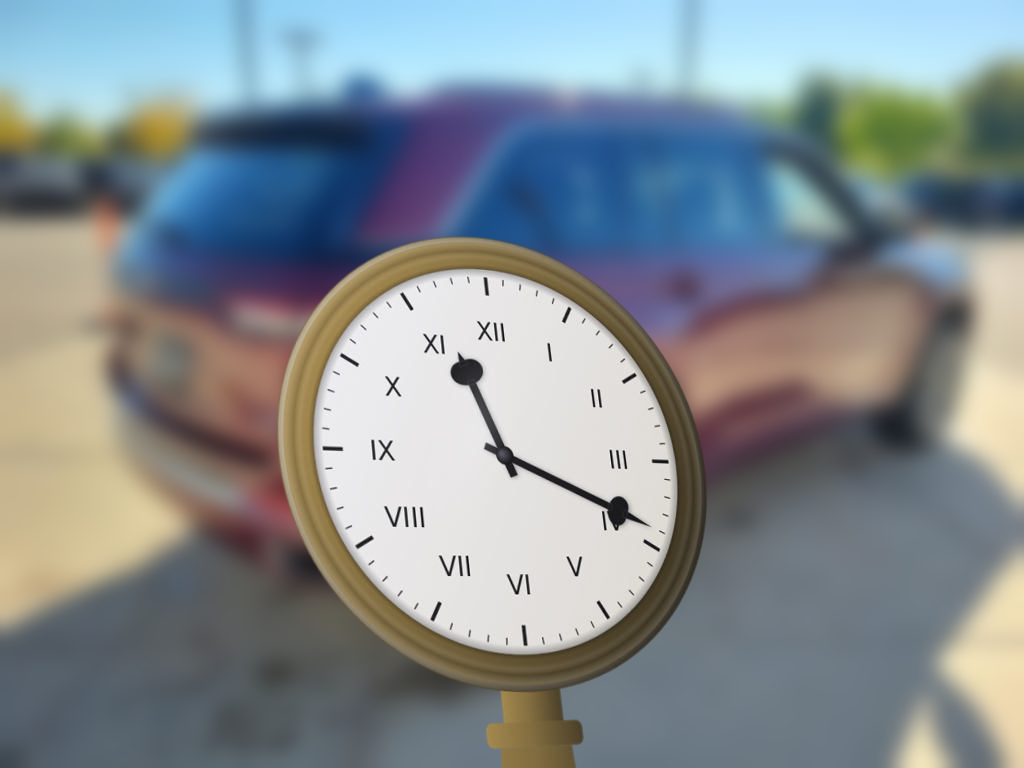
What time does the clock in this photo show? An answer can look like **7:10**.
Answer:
**11:19**
